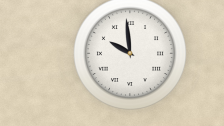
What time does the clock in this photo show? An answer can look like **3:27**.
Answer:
**9:59**
